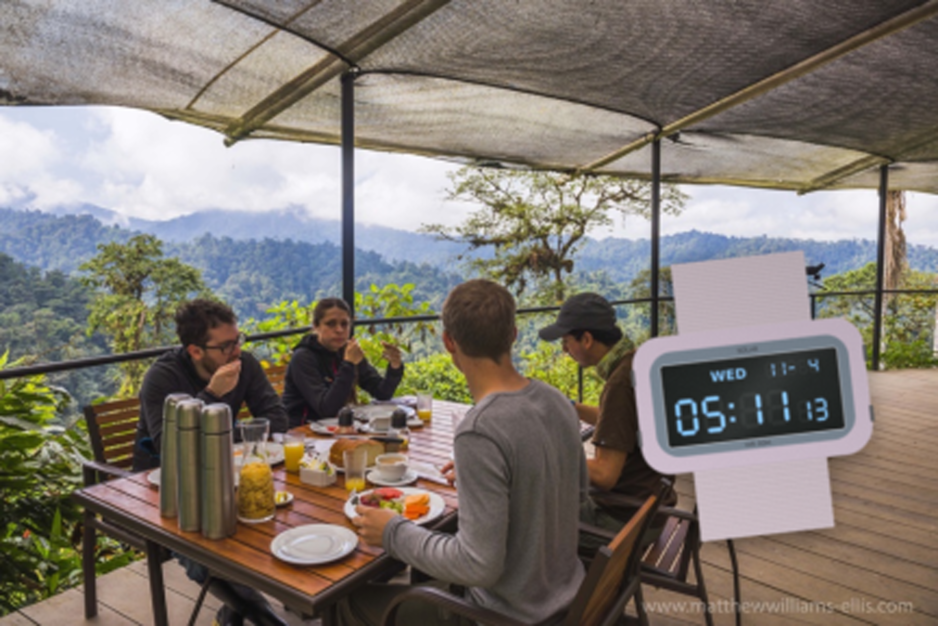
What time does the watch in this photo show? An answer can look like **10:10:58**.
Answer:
**5:11:13**
